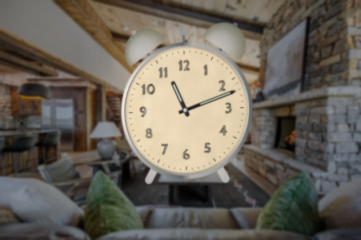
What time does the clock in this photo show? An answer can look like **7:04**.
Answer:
**11:12**
